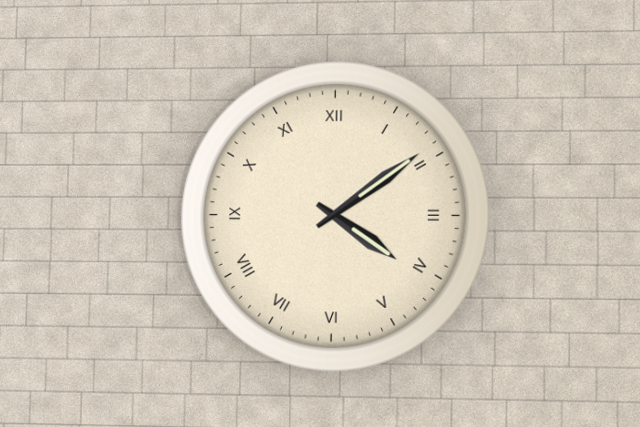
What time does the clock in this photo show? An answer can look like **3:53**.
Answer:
**4:09**
